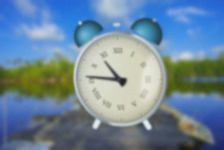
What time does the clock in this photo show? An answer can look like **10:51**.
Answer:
**10:46**
